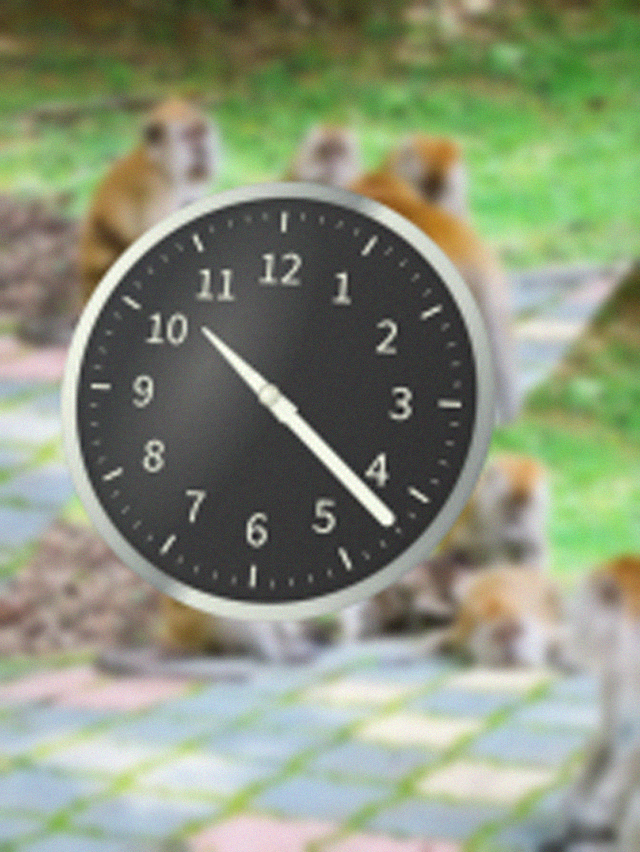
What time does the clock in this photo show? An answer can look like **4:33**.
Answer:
**10:22**
